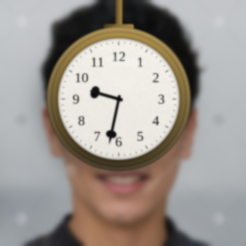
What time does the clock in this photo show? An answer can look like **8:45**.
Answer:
**9:32**
